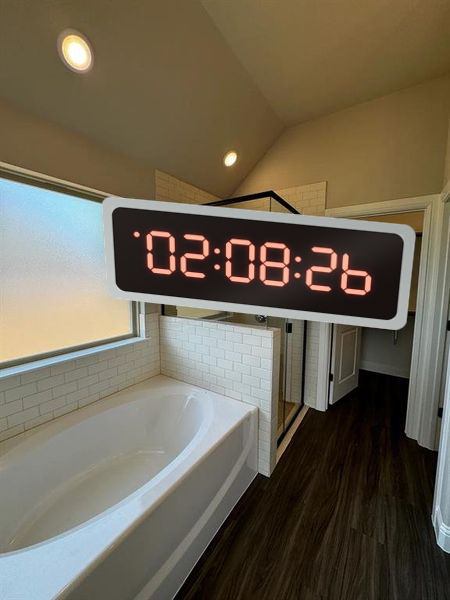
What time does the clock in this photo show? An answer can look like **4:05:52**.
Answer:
**2:08:26**
